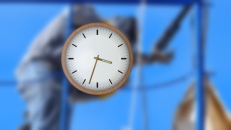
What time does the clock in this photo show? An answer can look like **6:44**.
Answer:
**3:33**
